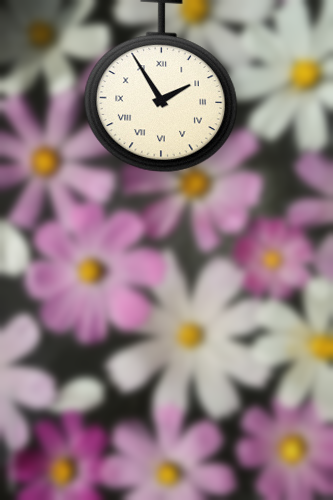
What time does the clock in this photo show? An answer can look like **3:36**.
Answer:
**1:55**
